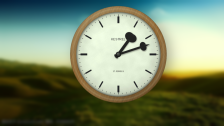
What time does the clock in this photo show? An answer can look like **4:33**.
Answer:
**1:12**
